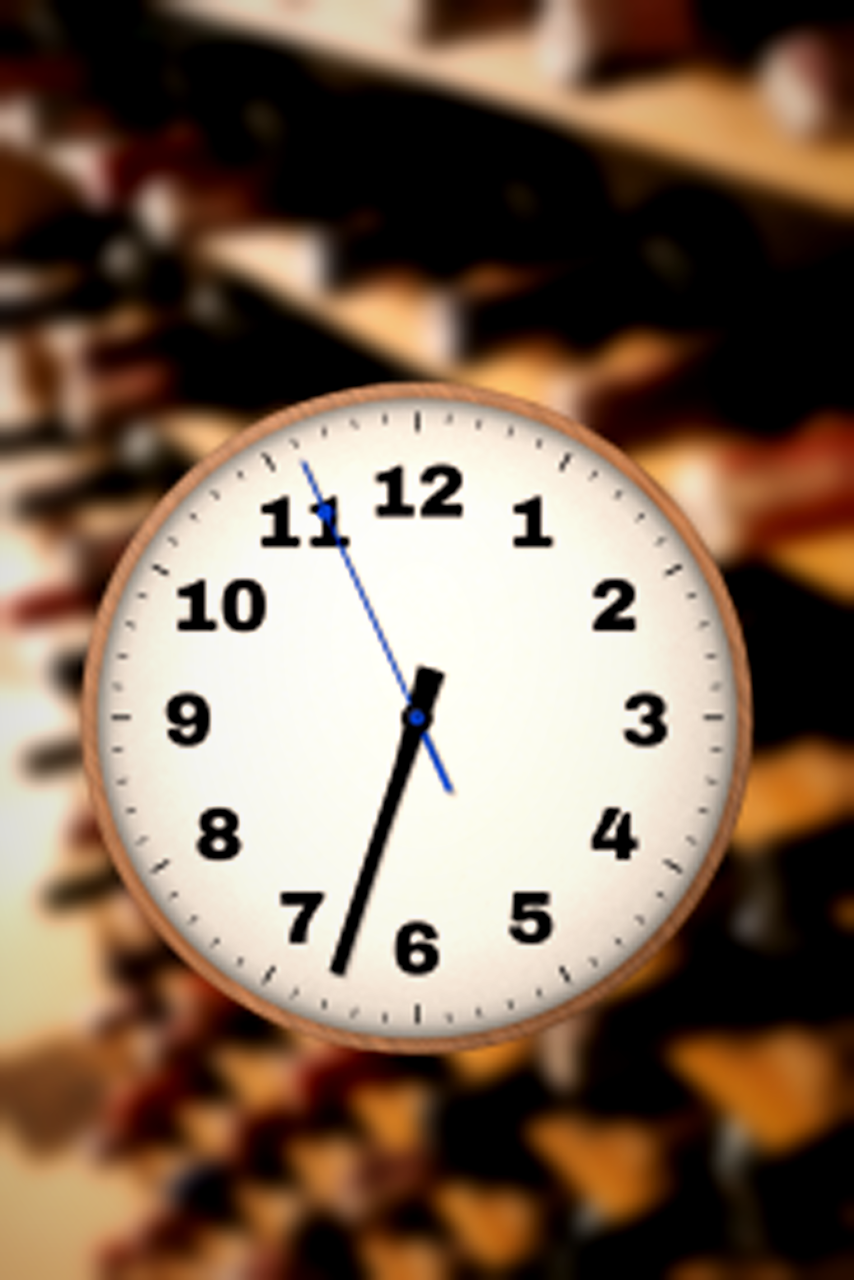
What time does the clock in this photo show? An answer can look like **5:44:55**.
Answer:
**6:32:56**
